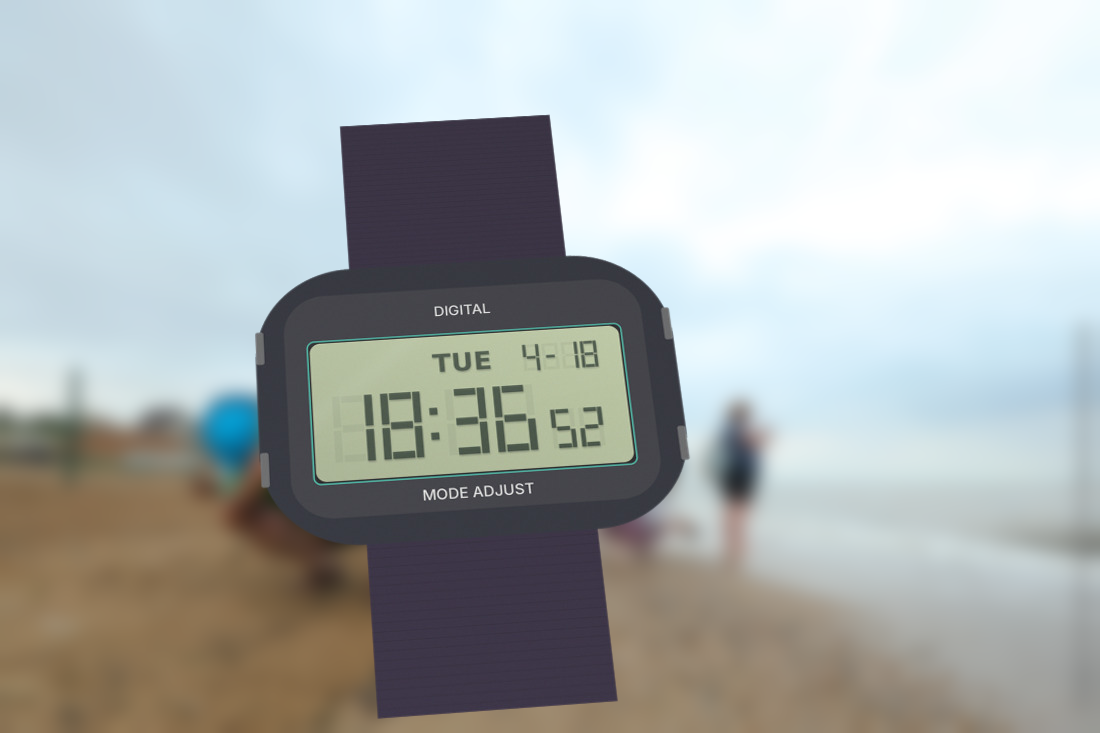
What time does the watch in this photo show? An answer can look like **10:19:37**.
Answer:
**18:36:52**
